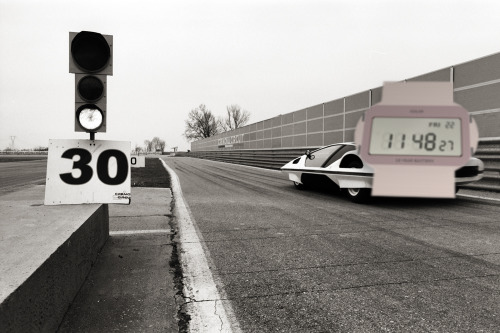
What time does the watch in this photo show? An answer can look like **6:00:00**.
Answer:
**11:48:27**
